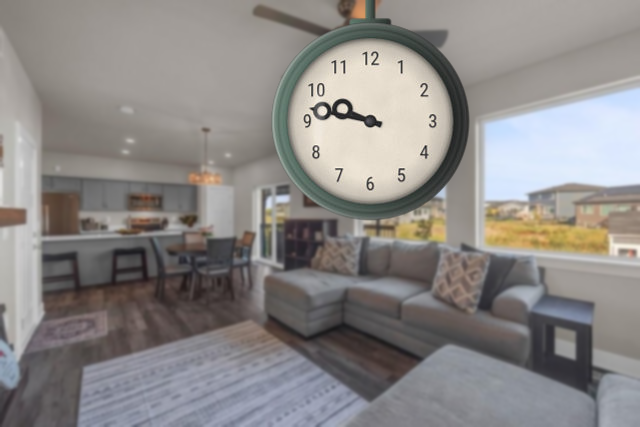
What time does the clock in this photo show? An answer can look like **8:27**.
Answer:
**9:47**
